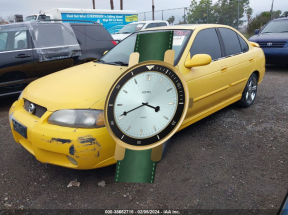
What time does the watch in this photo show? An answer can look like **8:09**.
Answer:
**3:41**
